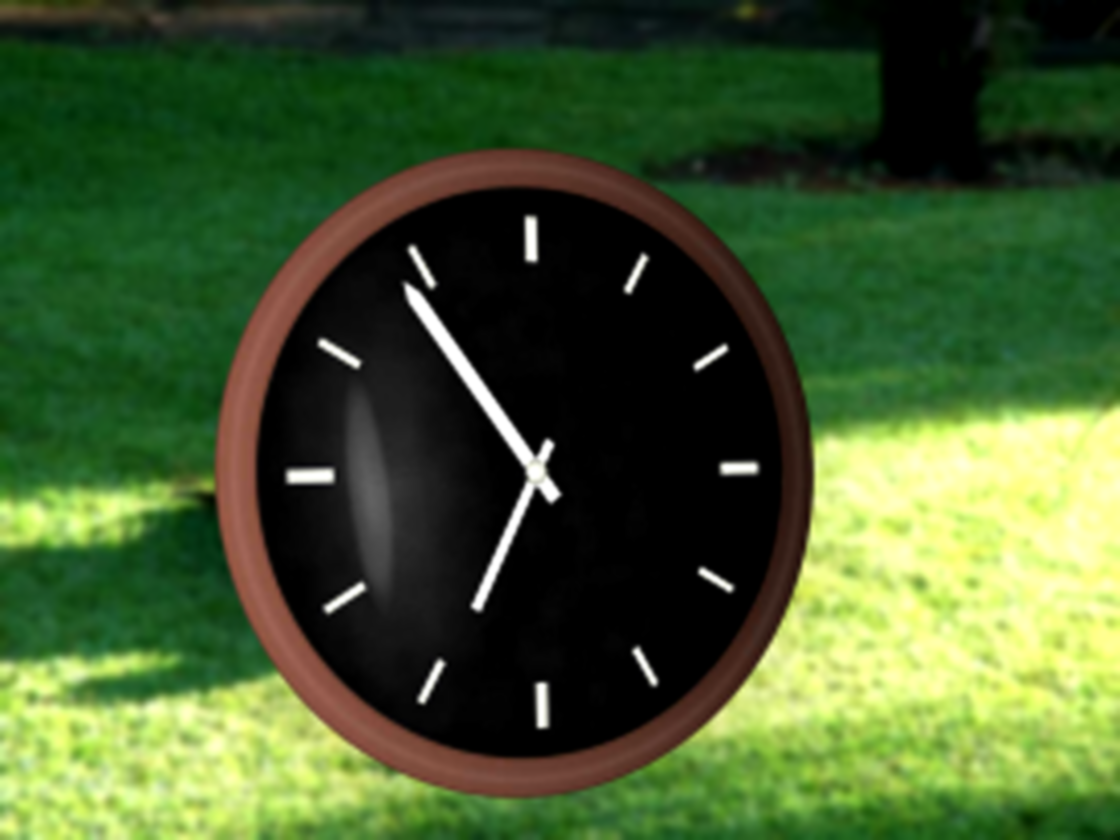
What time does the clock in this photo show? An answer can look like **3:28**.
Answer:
**6:54**
